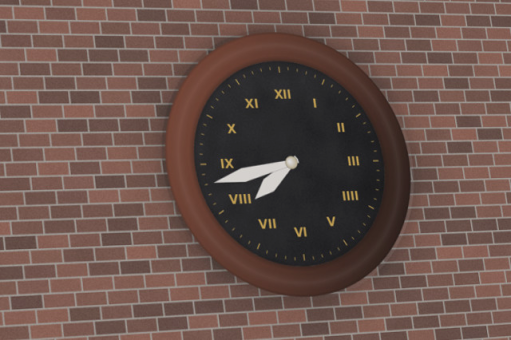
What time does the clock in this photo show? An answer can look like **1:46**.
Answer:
**7:43**
